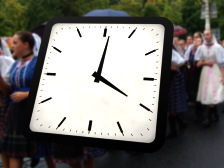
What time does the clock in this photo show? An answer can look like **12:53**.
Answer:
**4:01**
